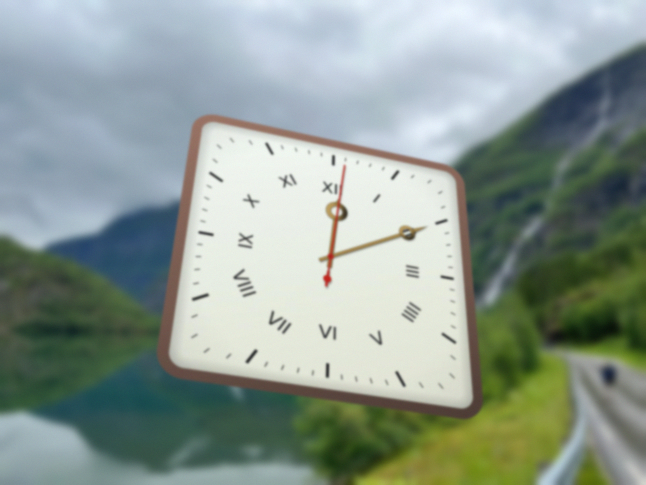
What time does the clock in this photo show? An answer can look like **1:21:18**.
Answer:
**12:10:01**
